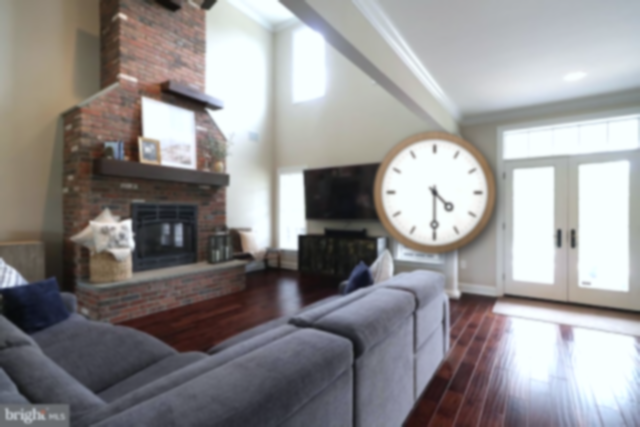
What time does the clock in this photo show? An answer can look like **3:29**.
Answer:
**4:30**
